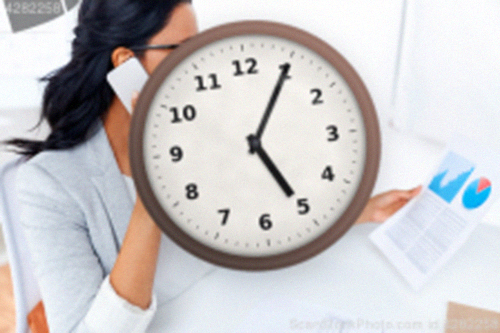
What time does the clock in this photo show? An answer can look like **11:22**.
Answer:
**5:05**
